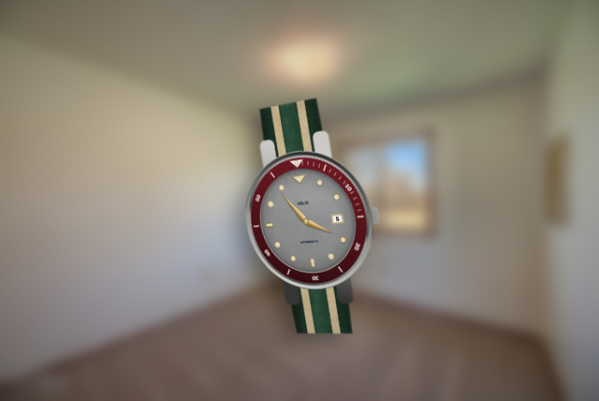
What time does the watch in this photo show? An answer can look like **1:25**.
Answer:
**3:54**
